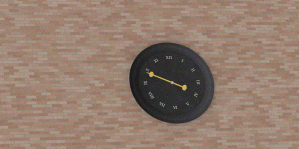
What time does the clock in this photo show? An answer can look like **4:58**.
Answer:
**3:49**
